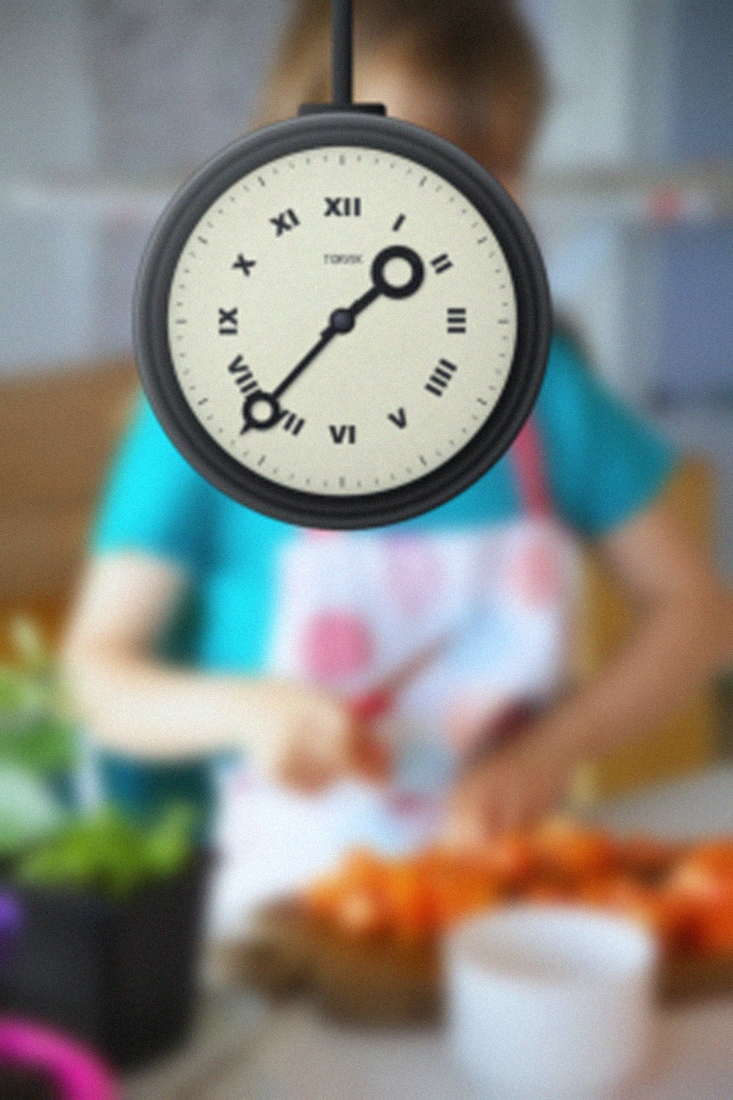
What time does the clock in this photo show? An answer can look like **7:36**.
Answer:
**1:37**
